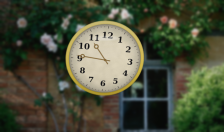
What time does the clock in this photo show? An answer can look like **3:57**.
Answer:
**10:46**
